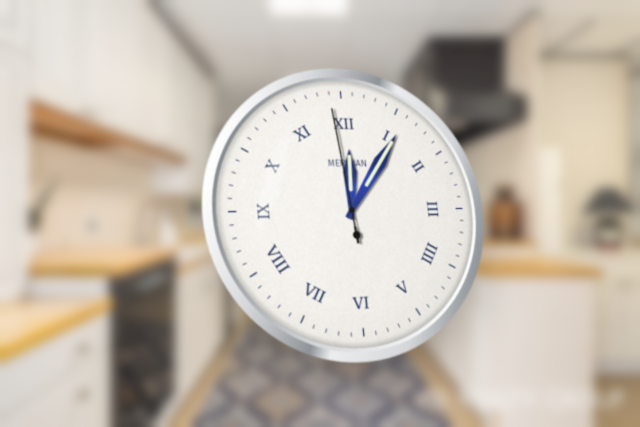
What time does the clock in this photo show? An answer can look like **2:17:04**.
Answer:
**12:05:59**
